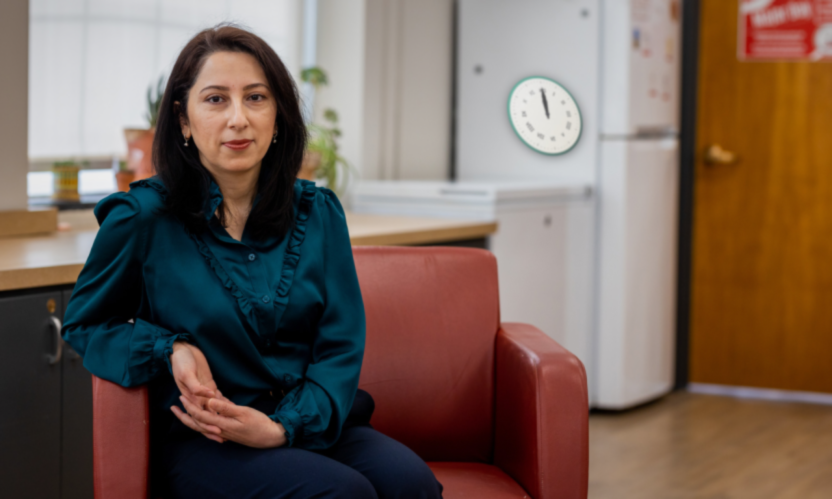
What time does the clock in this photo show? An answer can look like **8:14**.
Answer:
**12:00**
